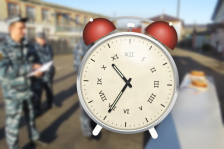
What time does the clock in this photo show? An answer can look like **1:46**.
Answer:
**10:35**
